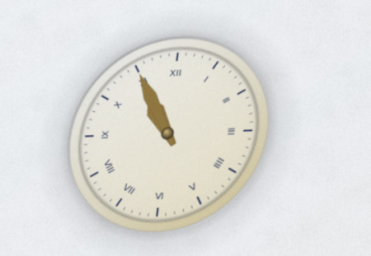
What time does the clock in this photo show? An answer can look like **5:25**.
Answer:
**10:55**
